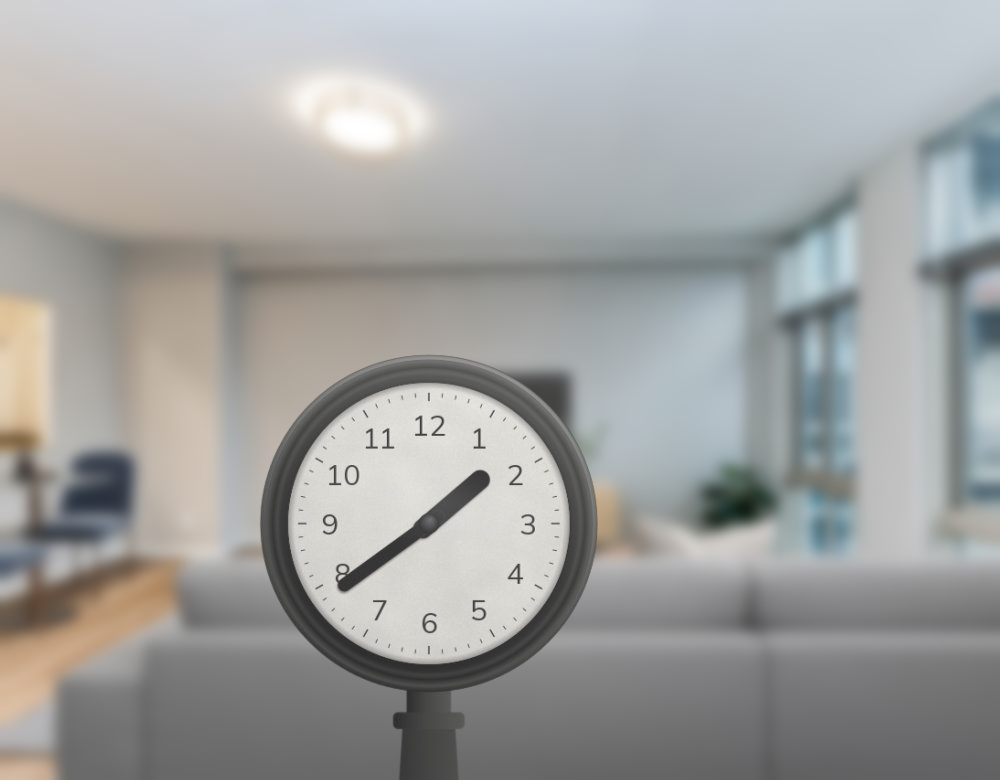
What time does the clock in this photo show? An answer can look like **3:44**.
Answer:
**1:39**
